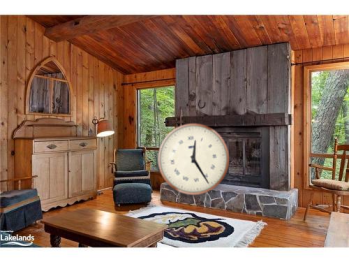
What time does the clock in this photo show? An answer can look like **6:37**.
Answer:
**12:26**
